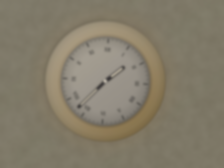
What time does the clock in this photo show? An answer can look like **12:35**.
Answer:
**1:37**
